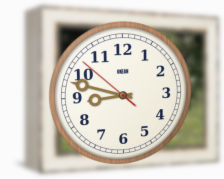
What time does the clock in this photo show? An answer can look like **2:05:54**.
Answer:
**8:47:52**
